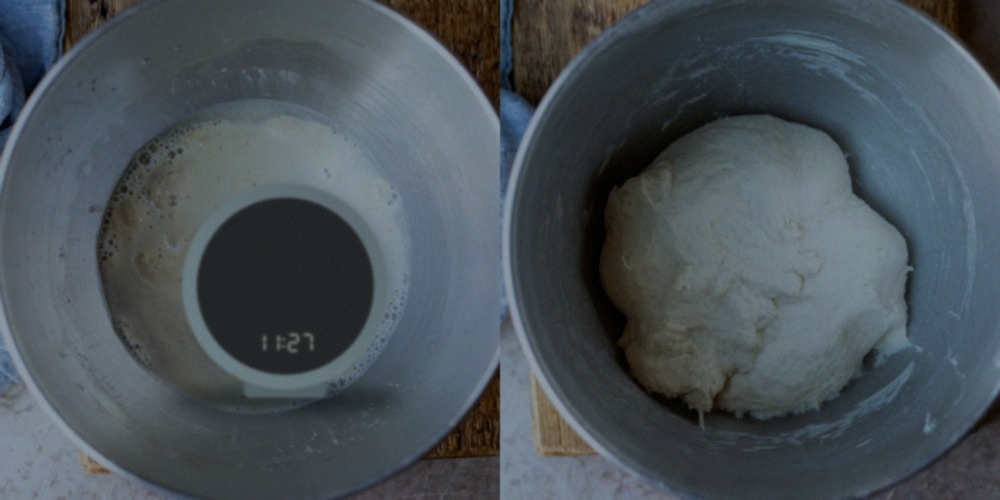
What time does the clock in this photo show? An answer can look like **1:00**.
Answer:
**11:27**
